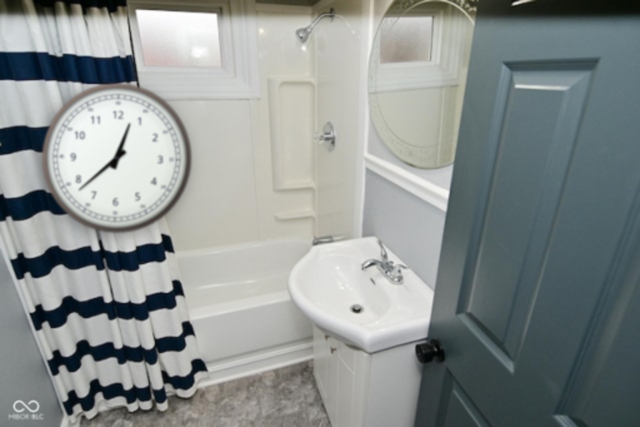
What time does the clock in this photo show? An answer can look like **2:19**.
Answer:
**12:38**
